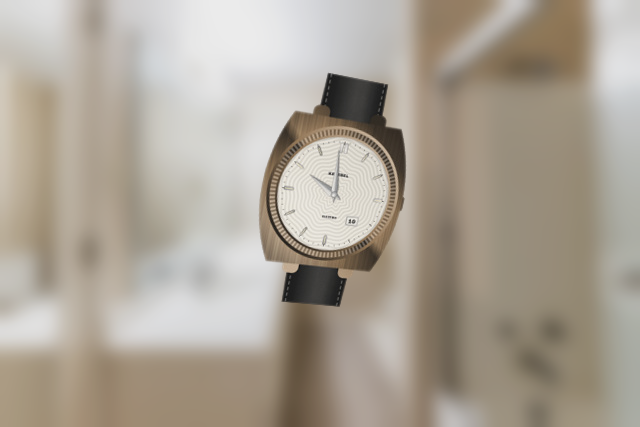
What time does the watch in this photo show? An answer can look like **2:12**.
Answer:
**9:59**
